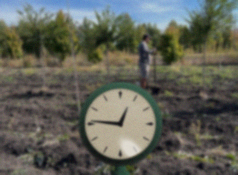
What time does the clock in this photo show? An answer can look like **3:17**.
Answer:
**12:46**
